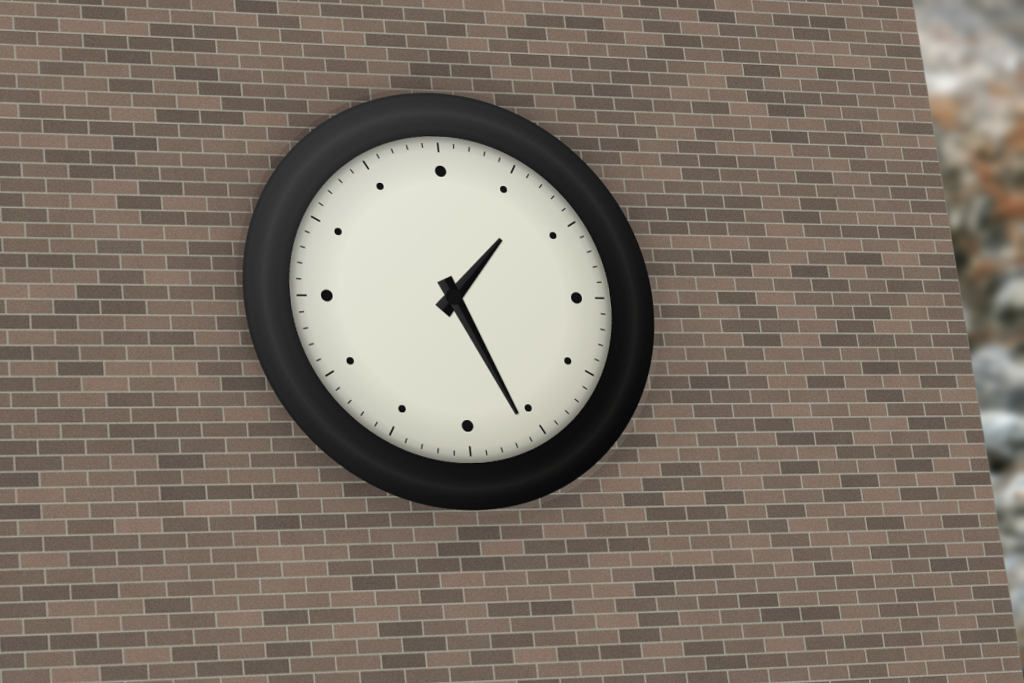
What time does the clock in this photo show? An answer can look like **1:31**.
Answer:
**1:26**
